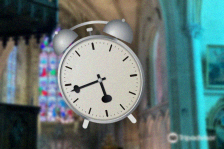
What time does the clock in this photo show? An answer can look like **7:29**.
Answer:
**5:43**
